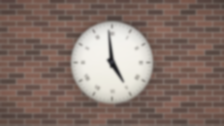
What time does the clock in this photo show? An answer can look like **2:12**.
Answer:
**4:59**
